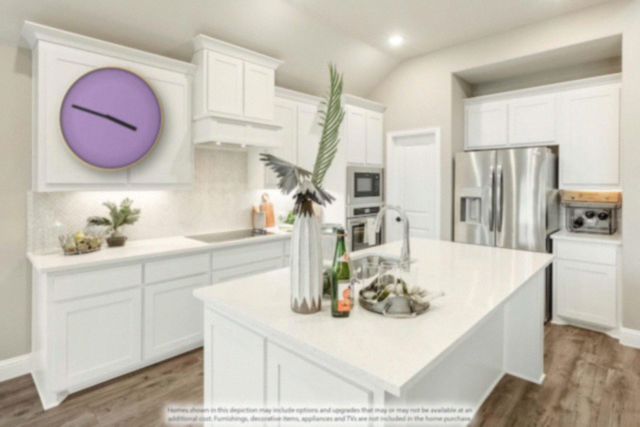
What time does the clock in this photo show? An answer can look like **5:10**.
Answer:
**3:48**
